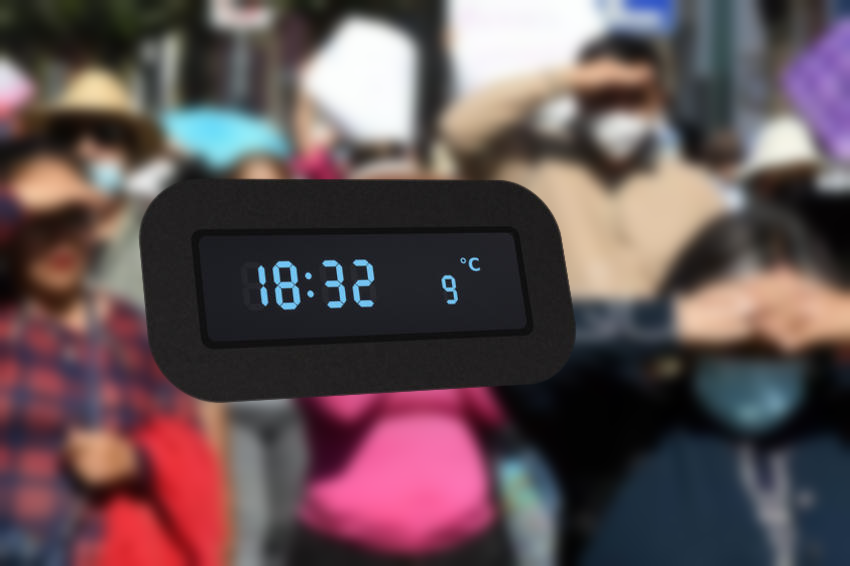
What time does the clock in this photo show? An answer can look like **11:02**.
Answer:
**18:32**
